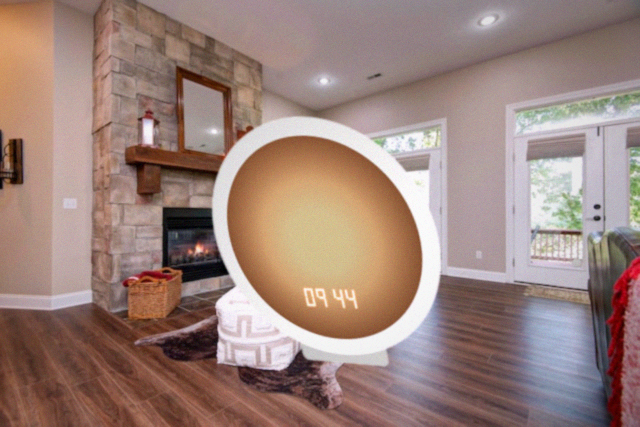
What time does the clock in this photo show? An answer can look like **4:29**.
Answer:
**9:44**
